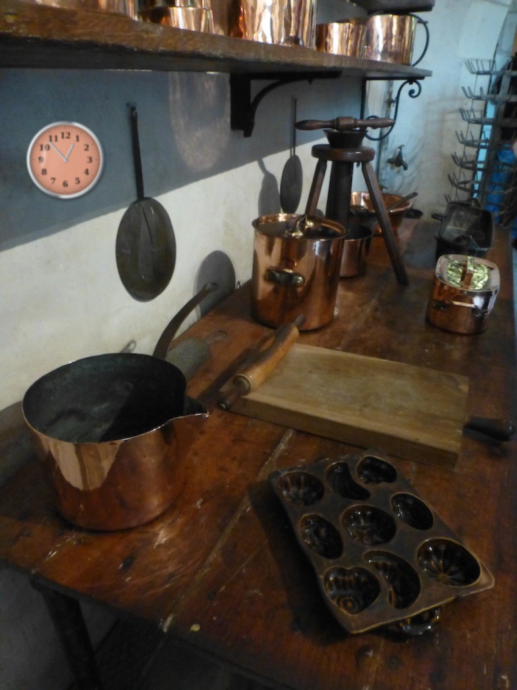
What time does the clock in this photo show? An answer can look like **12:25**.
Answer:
**12:53**
